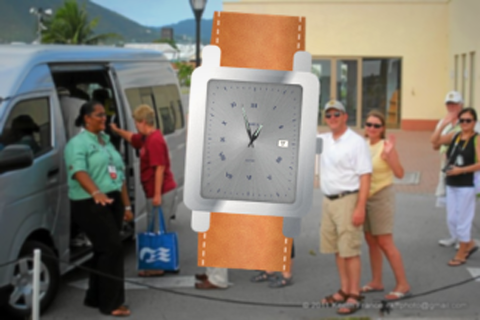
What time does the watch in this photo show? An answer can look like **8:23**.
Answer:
**12:57**
